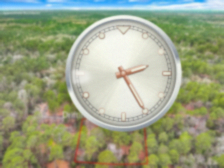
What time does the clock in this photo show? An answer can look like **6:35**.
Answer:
**2:25**
